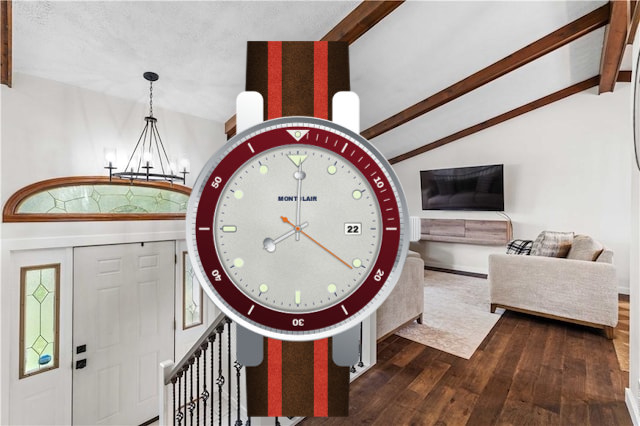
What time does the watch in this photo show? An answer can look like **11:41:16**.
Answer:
**8:00:21**
